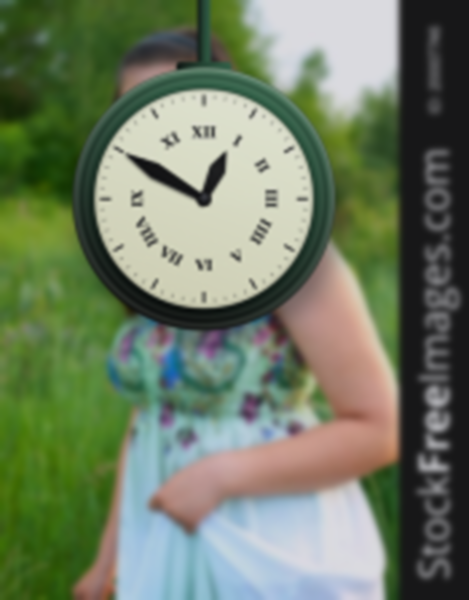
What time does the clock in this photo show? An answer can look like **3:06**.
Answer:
**12:50**
